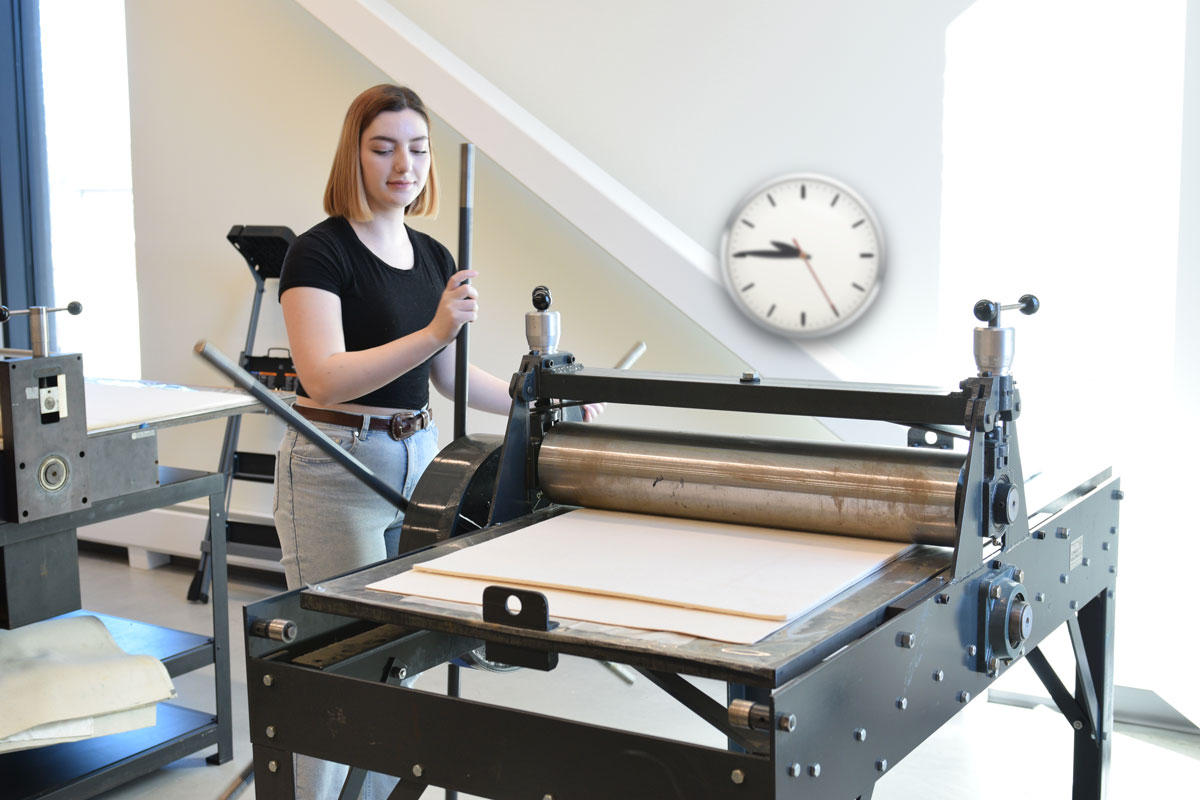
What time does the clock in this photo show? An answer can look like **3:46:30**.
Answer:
**9:45:25**
